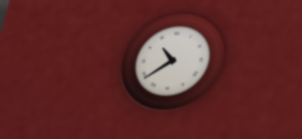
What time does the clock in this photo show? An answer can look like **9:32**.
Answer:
**10:39**
